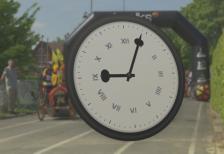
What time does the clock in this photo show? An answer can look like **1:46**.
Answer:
**9:04**
